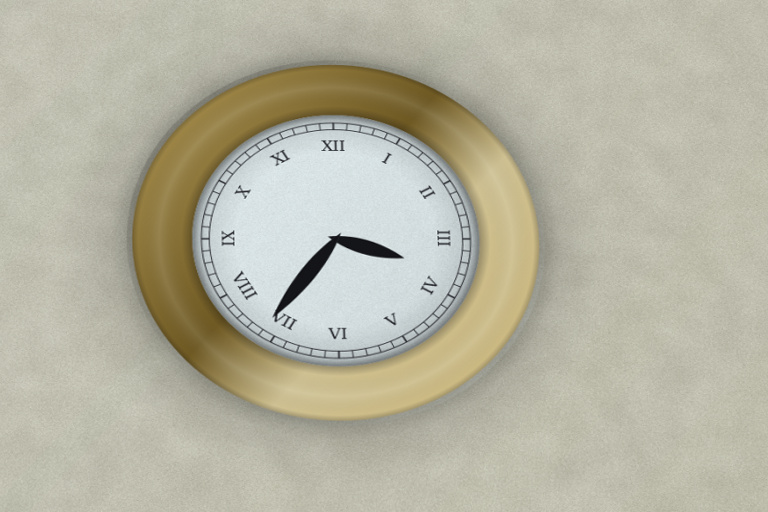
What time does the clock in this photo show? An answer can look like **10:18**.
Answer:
**3:36**
